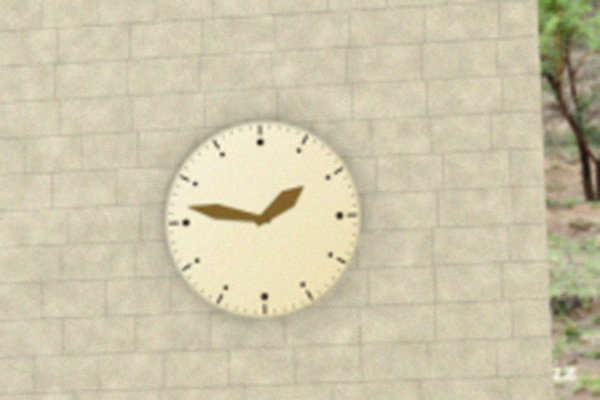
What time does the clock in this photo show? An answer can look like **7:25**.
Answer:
**1:47**
